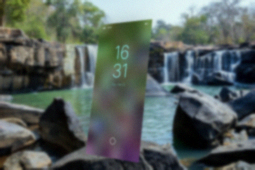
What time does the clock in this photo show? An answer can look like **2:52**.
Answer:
**16:31**
